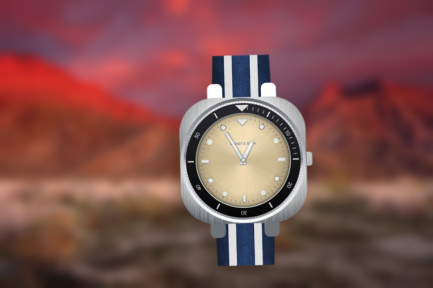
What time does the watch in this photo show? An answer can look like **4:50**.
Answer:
**12:55**
